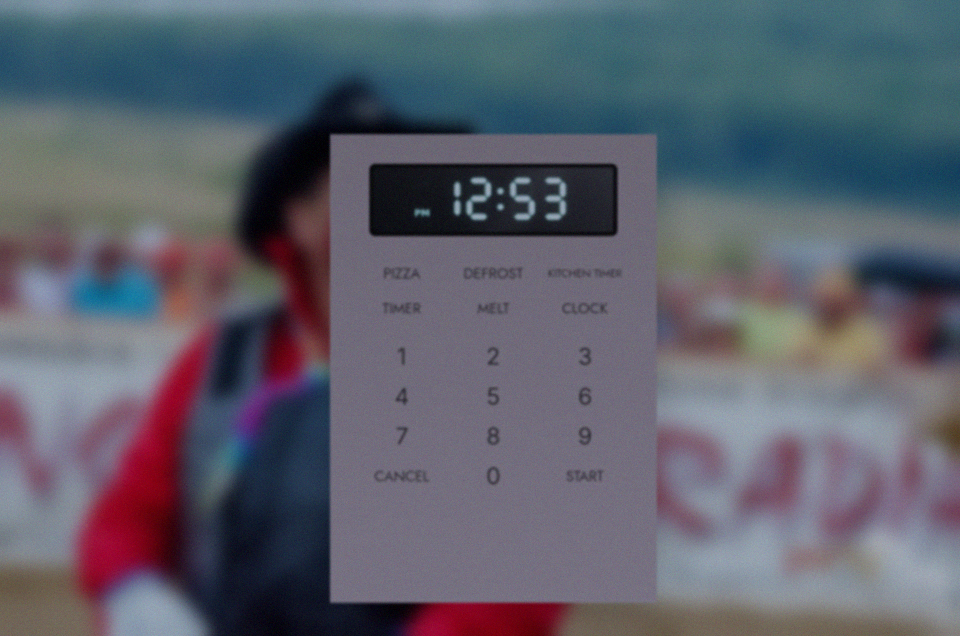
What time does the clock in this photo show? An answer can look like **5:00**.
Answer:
**12:53**
